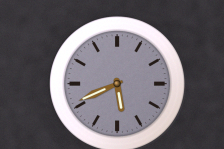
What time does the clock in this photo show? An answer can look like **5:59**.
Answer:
**5:41**
